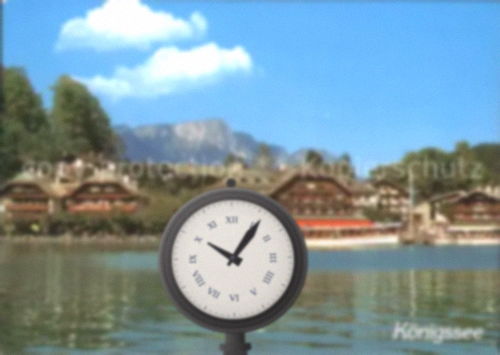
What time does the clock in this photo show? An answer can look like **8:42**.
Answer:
**10:06**
